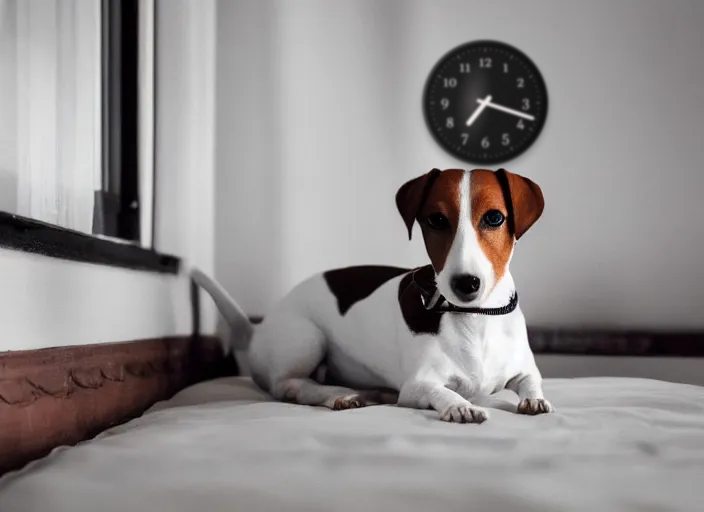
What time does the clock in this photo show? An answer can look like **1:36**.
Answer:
**7:18**
